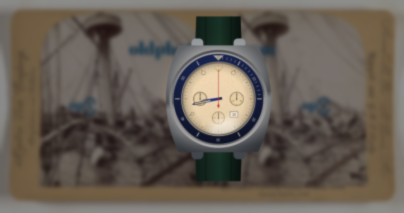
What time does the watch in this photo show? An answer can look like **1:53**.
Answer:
**8:43**
